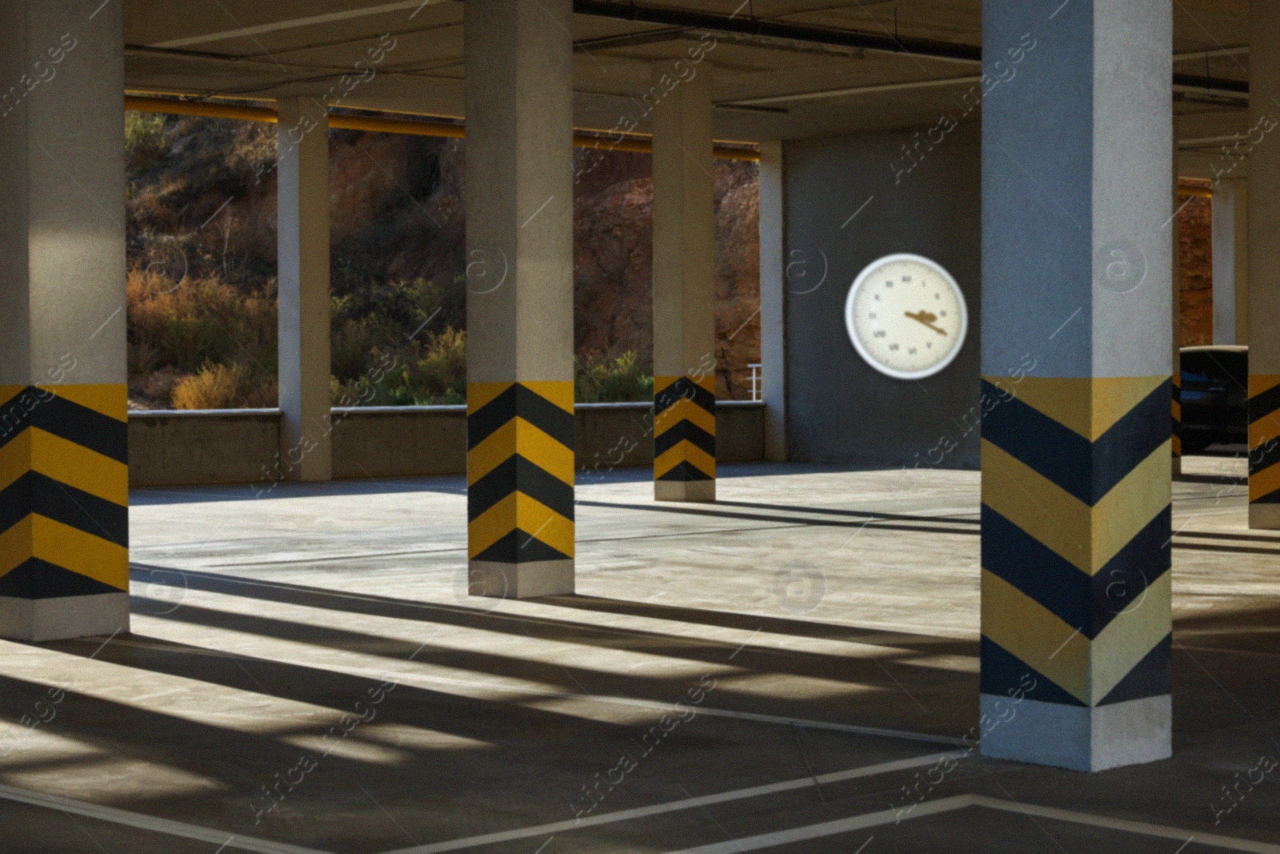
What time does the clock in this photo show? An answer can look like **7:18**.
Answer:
**3:20**
